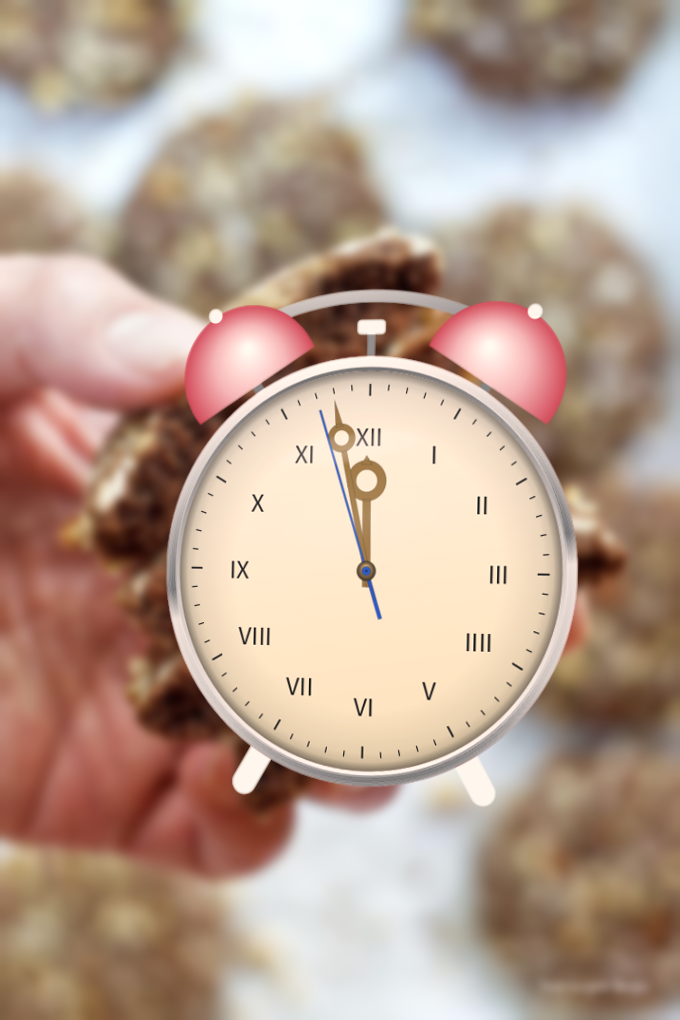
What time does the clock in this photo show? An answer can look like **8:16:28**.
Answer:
**11:57:57**
